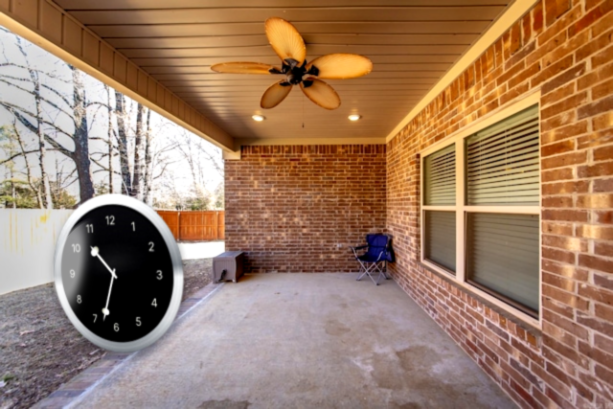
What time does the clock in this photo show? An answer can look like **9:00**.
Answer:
**10:33**
